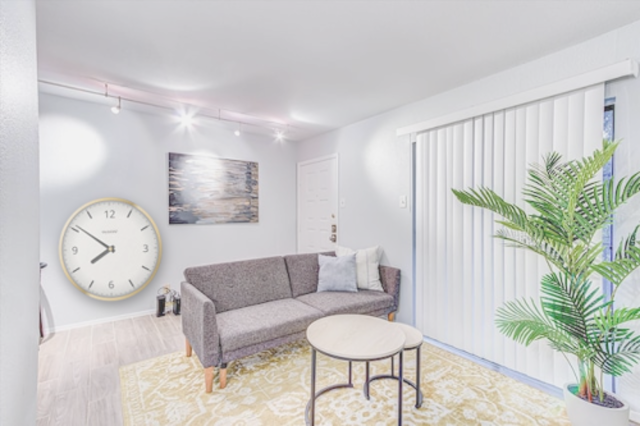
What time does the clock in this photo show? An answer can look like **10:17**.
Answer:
**7:51**
